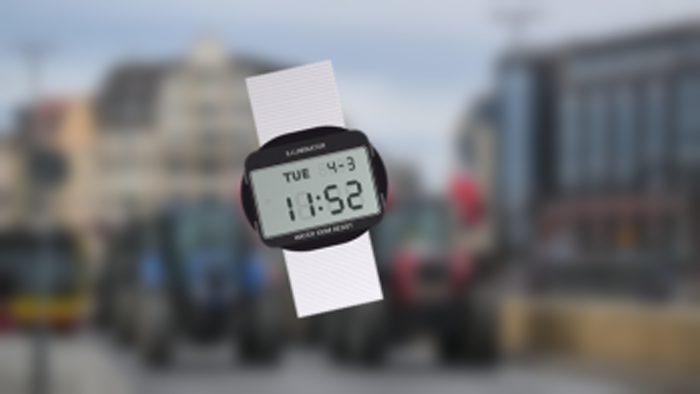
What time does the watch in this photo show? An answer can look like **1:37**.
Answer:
**11:52**
